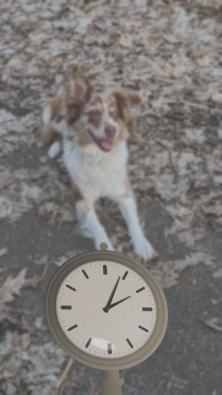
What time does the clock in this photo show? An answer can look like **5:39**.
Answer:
**2:04**
